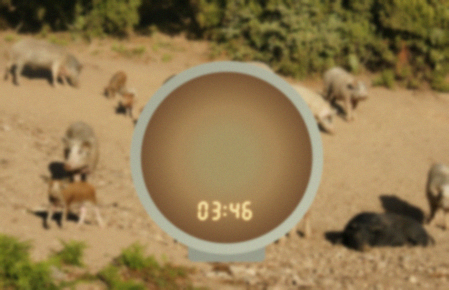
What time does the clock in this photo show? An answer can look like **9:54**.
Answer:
**3:46**
